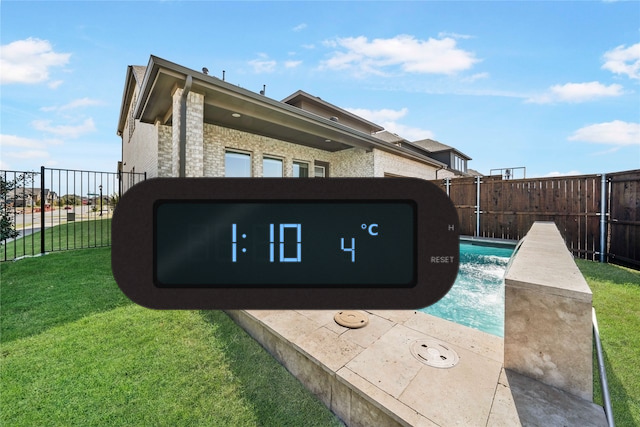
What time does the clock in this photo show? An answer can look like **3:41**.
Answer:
**1:10**
